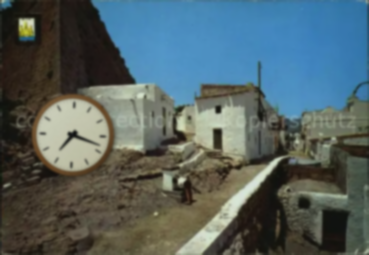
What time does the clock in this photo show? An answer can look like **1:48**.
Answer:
**7:18**
